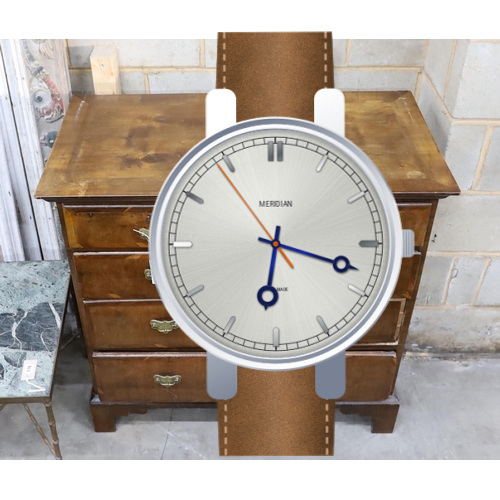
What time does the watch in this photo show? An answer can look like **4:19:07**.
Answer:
**6:17:54**
